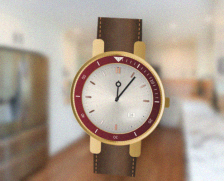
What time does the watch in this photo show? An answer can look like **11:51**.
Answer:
**12:06**
